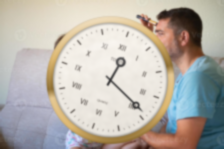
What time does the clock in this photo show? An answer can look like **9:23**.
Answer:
**12:19**
